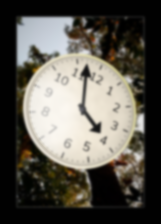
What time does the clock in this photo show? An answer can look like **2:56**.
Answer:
**3:57**
